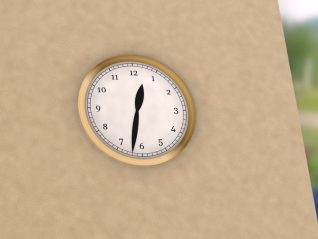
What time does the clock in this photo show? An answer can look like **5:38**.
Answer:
**12:32**
